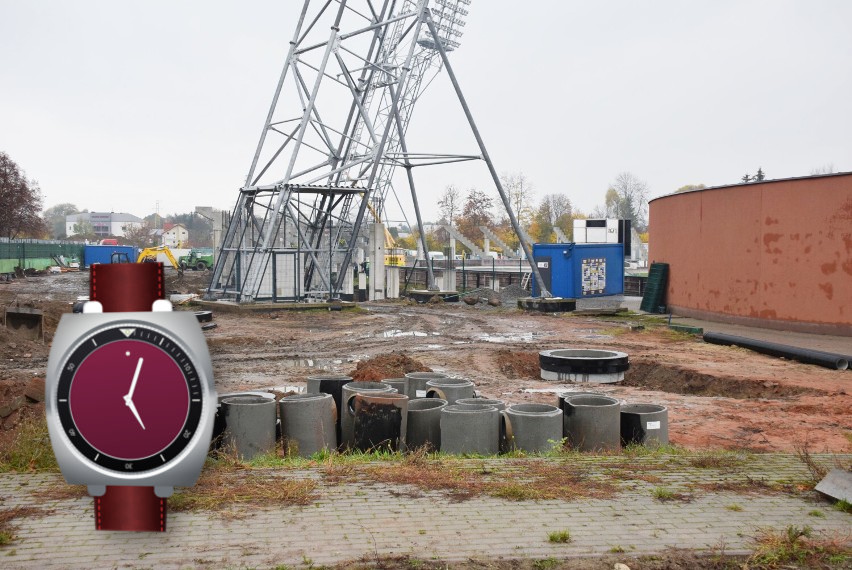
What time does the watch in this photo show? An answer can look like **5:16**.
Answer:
**5:03**
